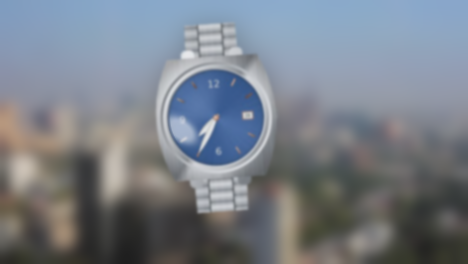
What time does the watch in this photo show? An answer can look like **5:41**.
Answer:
**7:35**
